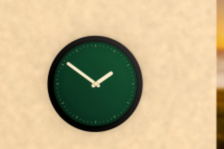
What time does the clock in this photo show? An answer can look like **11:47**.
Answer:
**1:51**
